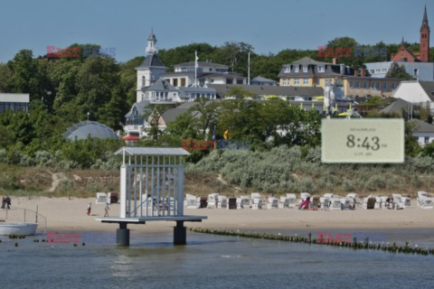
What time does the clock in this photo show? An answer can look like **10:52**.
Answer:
**8:43**
